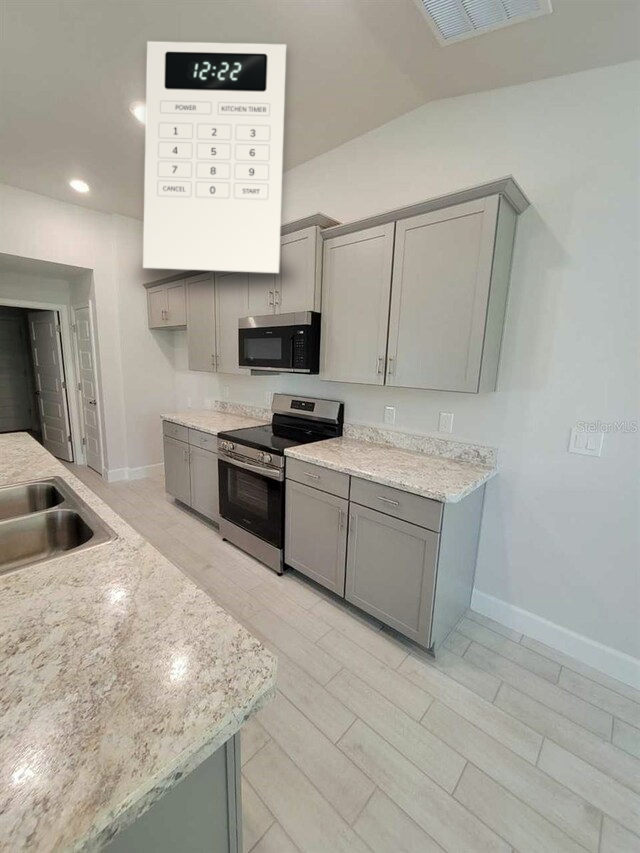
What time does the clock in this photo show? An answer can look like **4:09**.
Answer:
**12:22**
